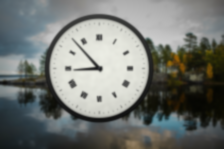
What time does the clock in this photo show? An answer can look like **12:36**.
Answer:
**8:53**
